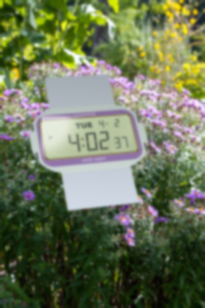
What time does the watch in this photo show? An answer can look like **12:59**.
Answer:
**4:02**
